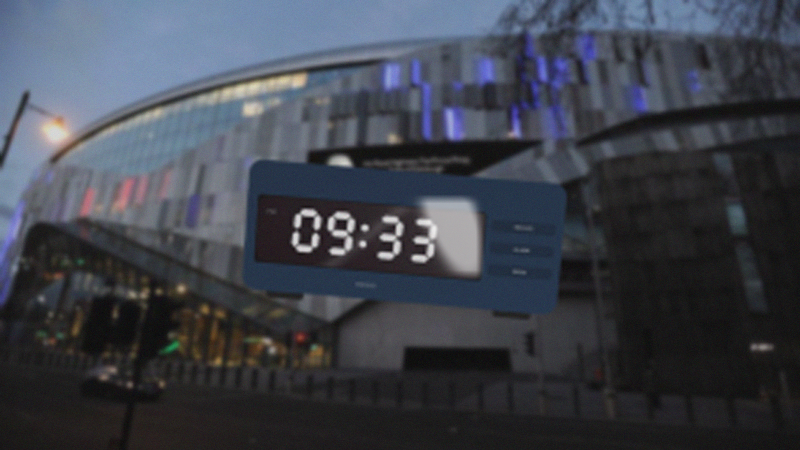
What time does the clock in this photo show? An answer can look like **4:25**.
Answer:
**9:33**
